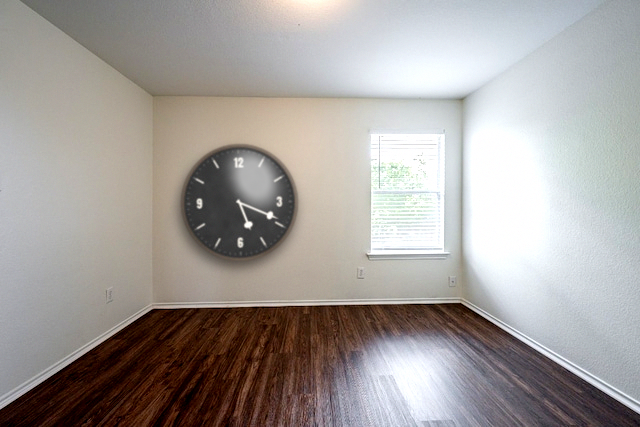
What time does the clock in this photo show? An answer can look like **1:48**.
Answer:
**5:19**
